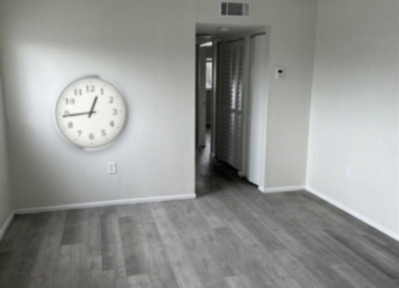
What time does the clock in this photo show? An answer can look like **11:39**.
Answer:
**12:44**
